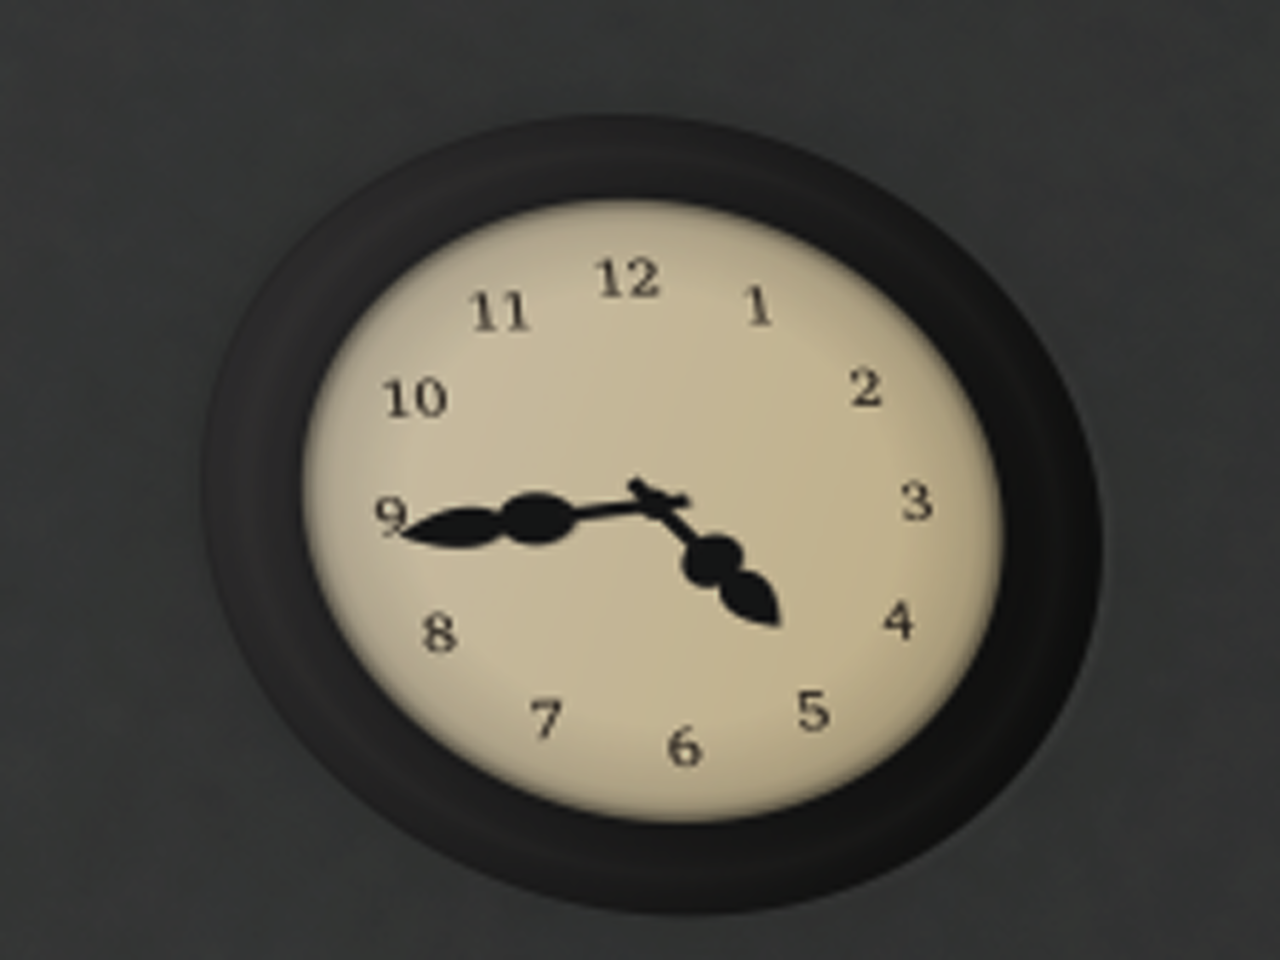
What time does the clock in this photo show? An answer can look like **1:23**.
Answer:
**4:44**
